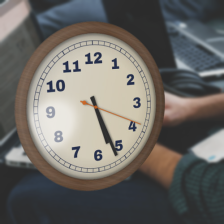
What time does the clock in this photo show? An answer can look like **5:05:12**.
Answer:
**5:26:19**
